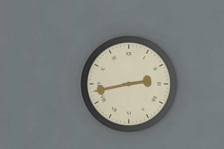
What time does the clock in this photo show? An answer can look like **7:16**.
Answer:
**2:43**
